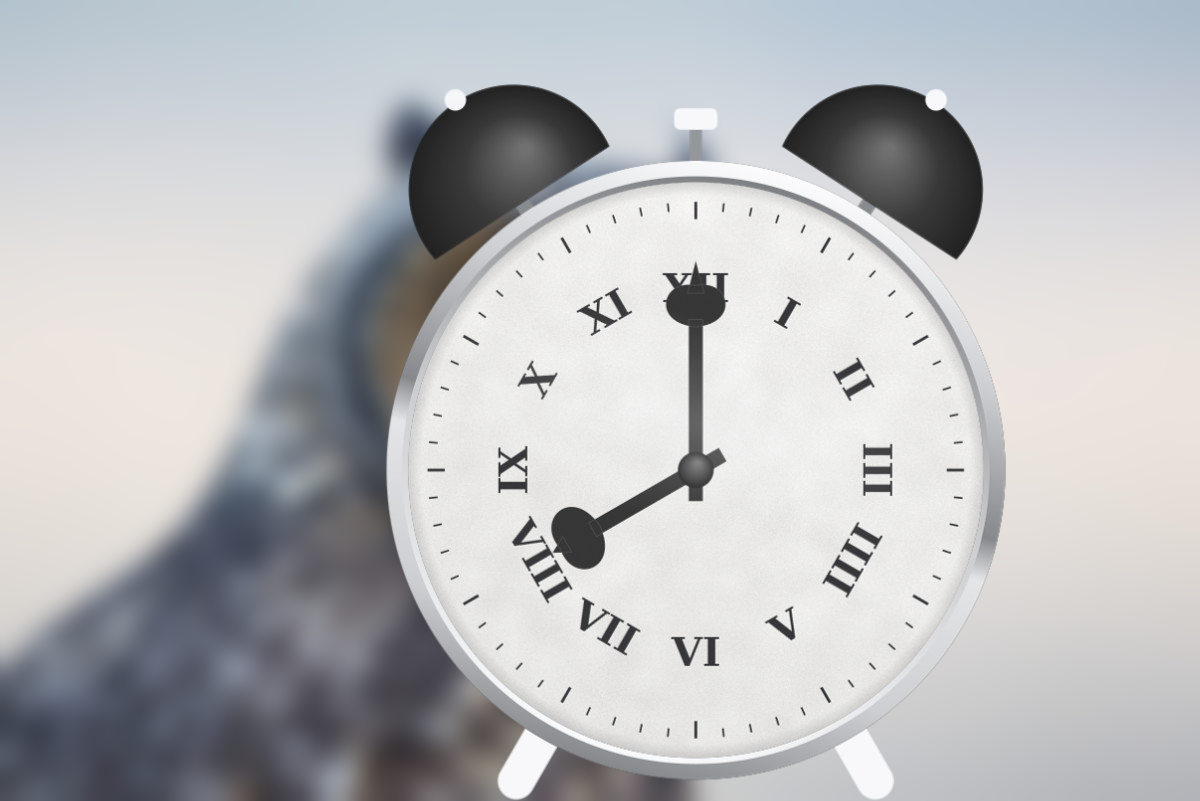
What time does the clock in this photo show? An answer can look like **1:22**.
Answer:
**8:00**
